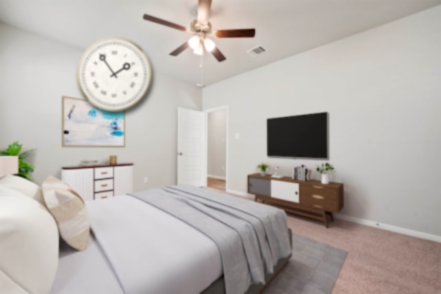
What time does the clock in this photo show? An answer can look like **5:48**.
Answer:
**1:54**
